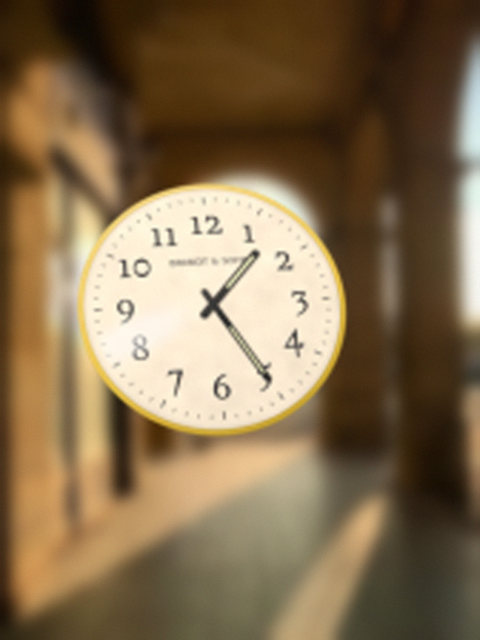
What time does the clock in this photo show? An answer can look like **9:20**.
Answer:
**1:25**
